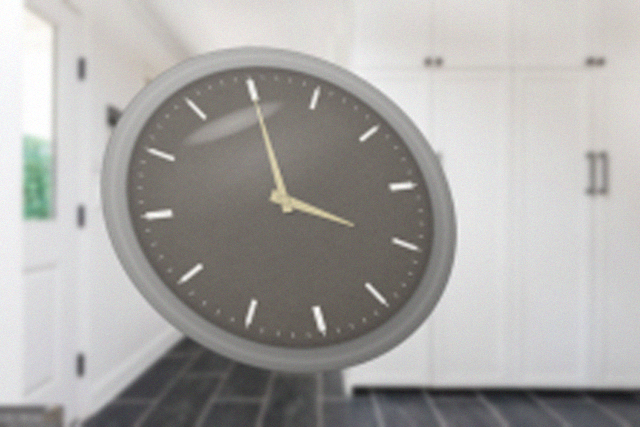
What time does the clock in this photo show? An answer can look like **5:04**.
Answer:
**4:00**
